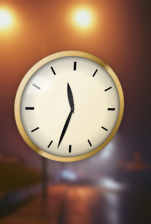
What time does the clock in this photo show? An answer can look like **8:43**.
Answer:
**11:33**
